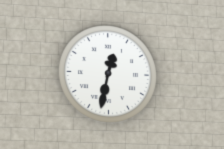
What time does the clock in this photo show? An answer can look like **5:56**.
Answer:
**12:32**
